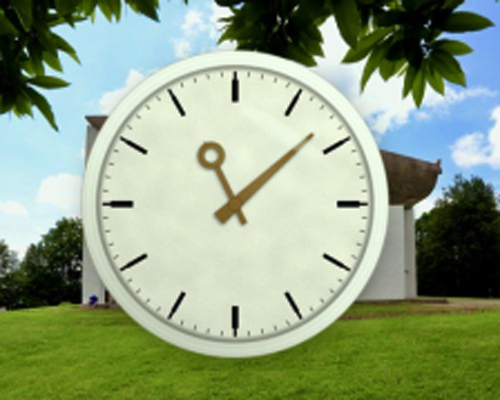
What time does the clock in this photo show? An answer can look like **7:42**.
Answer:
**11:08**
